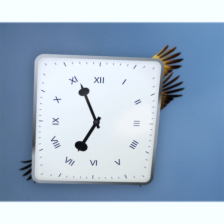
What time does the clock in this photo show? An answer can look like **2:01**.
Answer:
**6:56**
